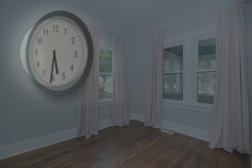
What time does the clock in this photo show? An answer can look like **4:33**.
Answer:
**5:31**
